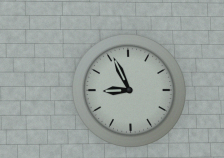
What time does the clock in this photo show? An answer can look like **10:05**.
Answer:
**8:56**
